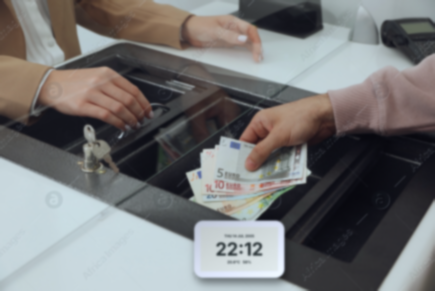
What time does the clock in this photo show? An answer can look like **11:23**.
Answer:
**22:12**
